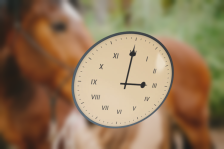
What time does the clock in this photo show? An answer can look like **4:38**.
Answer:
**3:00**
